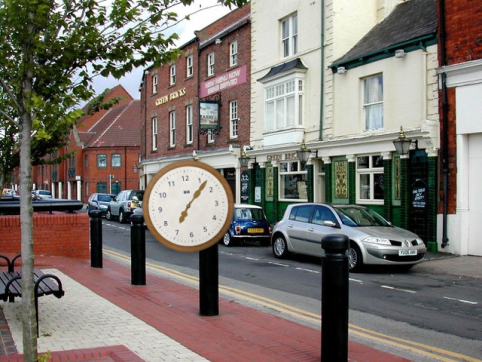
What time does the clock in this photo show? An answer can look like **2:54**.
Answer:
**7:07**
